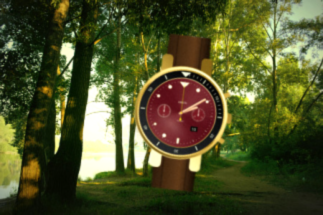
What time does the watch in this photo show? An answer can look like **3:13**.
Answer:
**2:09**
